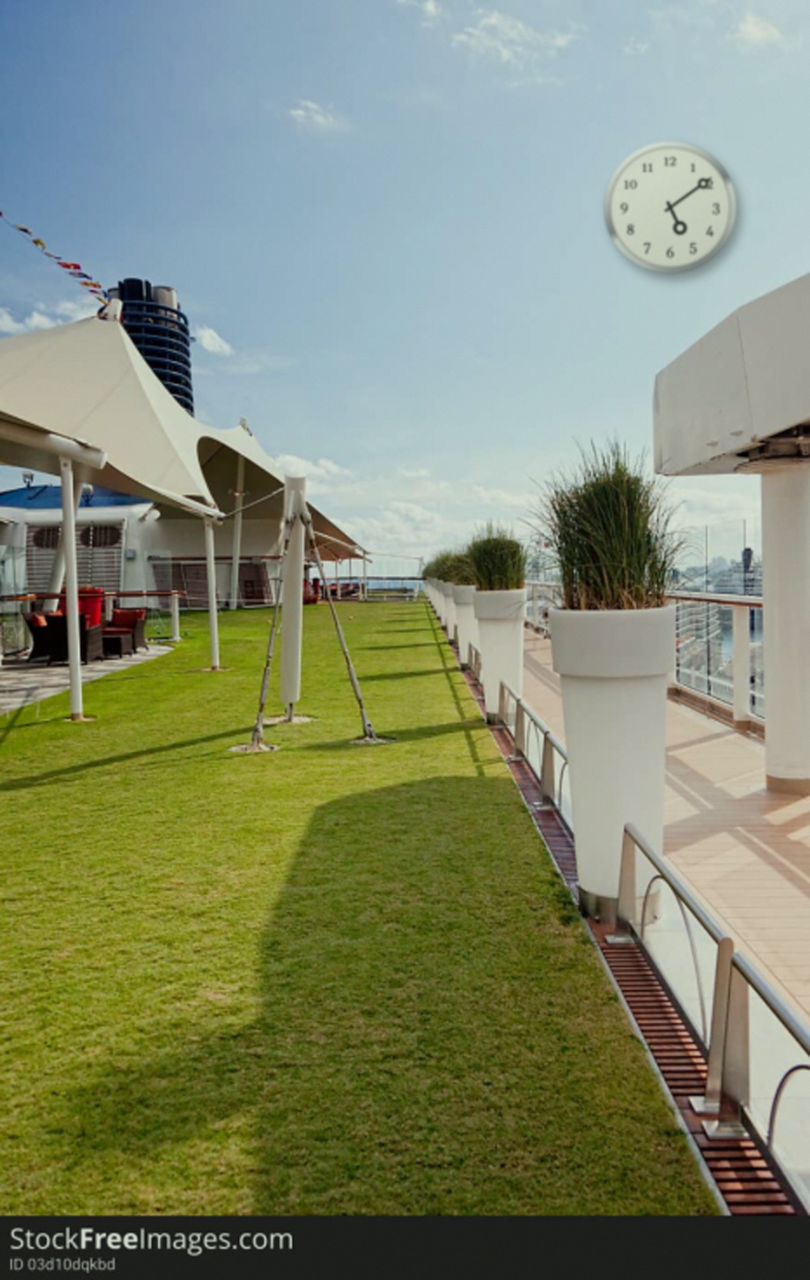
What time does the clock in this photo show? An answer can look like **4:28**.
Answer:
**5:09**
